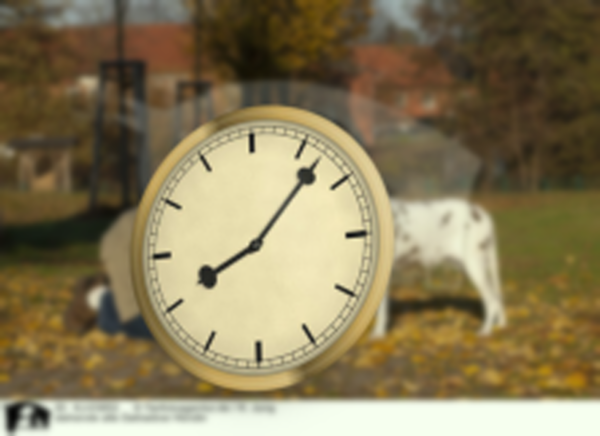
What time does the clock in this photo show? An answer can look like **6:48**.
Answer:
**8:07**
